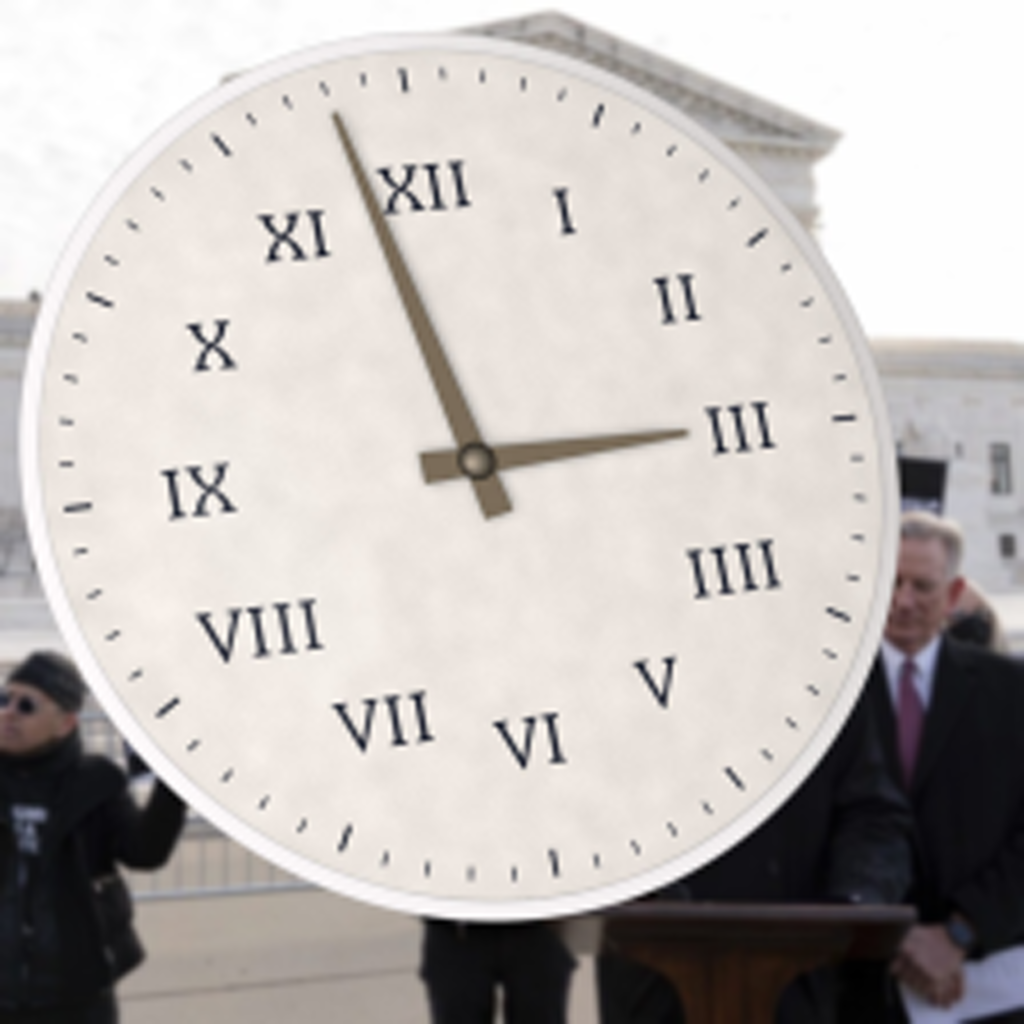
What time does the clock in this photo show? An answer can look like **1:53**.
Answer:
**2:58**
